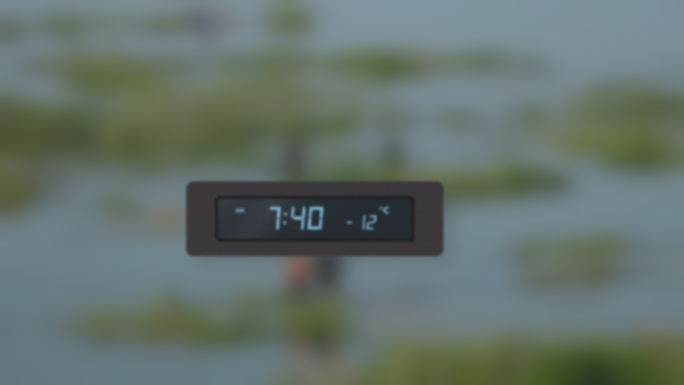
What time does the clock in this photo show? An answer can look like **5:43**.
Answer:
**7:40**
